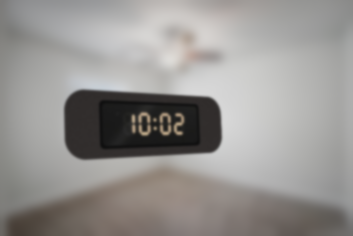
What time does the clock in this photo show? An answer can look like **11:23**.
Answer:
**10:02**
